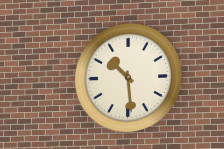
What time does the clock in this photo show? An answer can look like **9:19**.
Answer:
**10:29**
